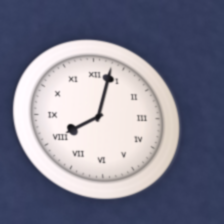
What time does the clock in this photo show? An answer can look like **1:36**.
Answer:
**8:03**
